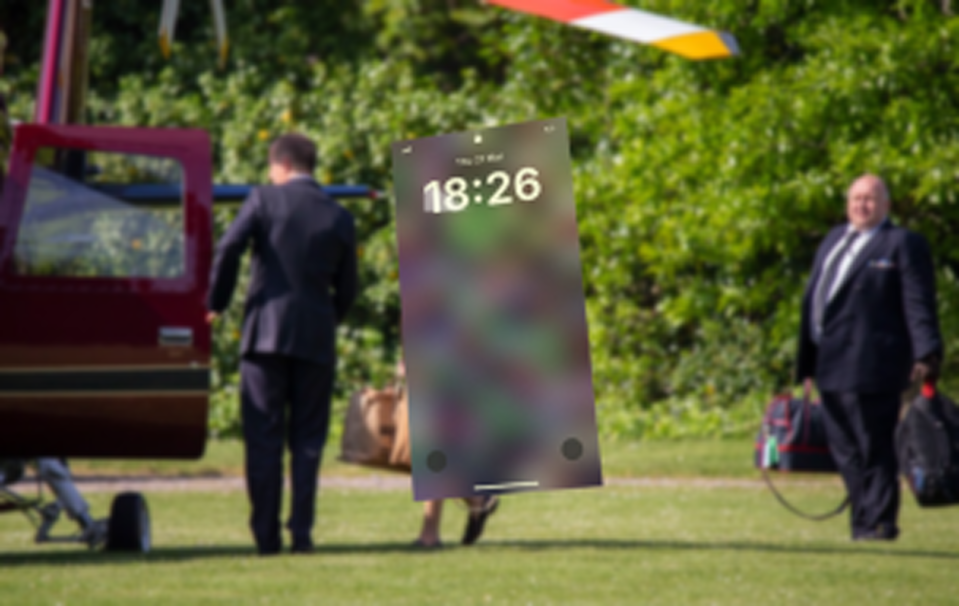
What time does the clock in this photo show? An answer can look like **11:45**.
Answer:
**18:26**
